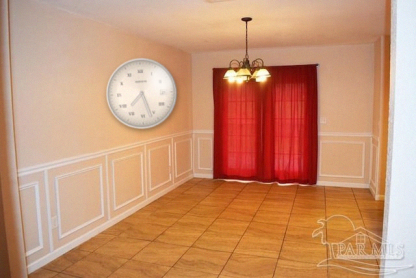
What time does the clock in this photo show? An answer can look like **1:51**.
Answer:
**7:27**
